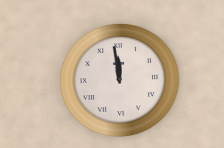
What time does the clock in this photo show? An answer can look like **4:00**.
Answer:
**11:59**
